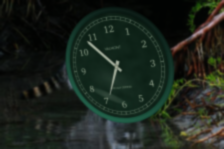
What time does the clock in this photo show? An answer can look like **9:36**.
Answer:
**6:53**
